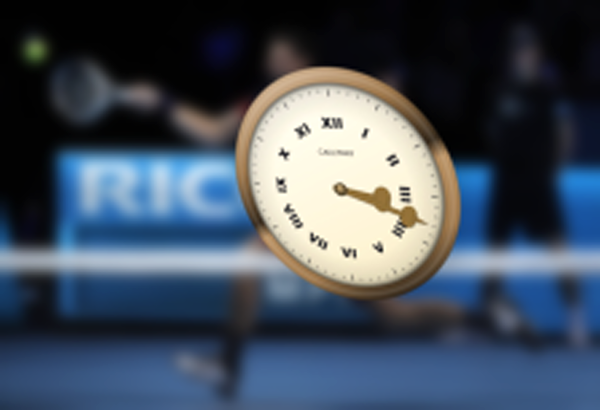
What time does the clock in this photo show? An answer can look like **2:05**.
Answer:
**3:18**
